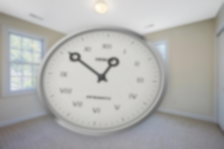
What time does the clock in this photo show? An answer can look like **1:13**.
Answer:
**12:51**
